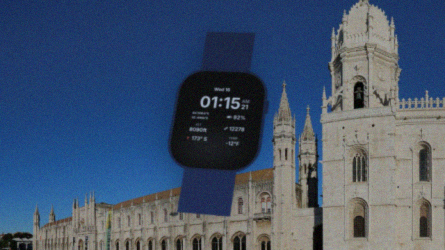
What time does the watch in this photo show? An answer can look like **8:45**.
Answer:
**1:15**
